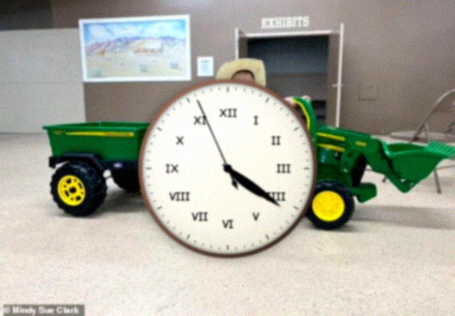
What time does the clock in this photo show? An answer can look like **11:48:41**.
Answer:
**4:20:56**
